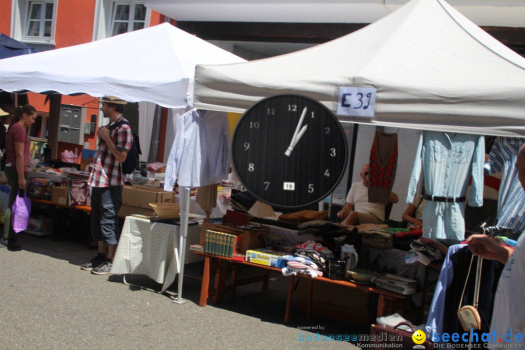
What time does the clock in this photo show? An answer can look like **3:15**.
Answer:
**1:03**
